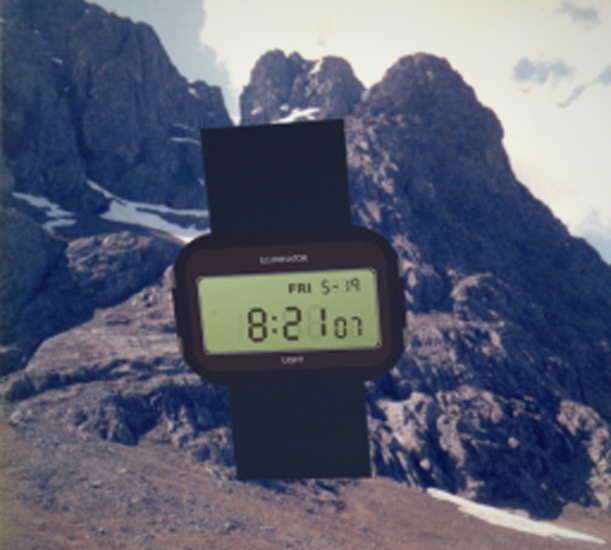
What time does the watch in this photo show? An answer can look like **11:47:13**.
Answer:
**8:21:07**
